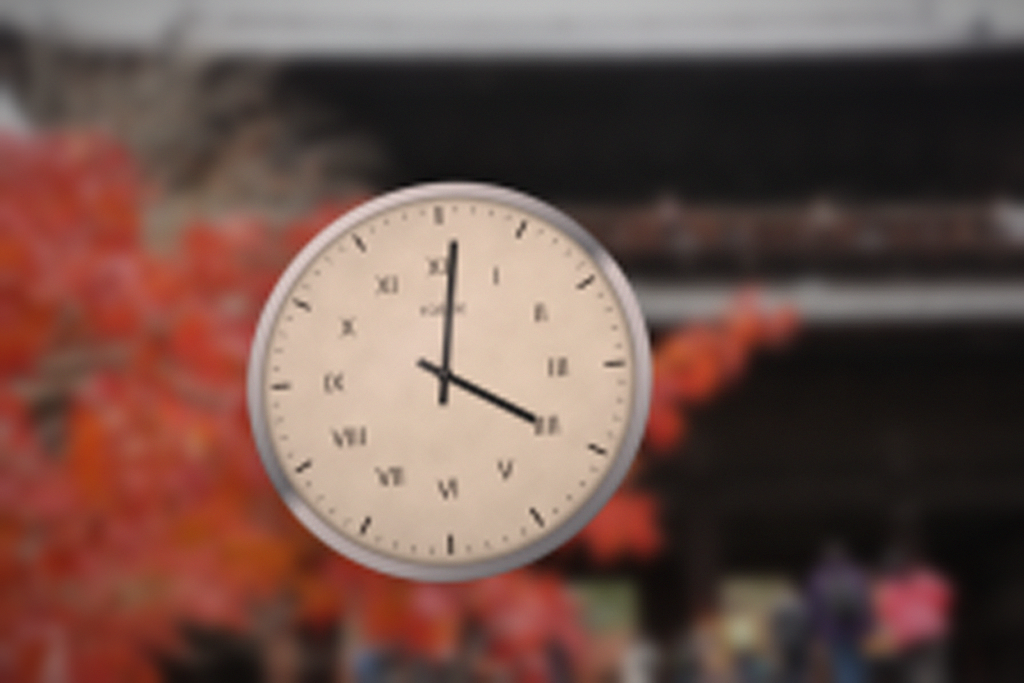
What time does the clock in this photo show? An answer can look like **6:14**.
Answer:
**4:01**
